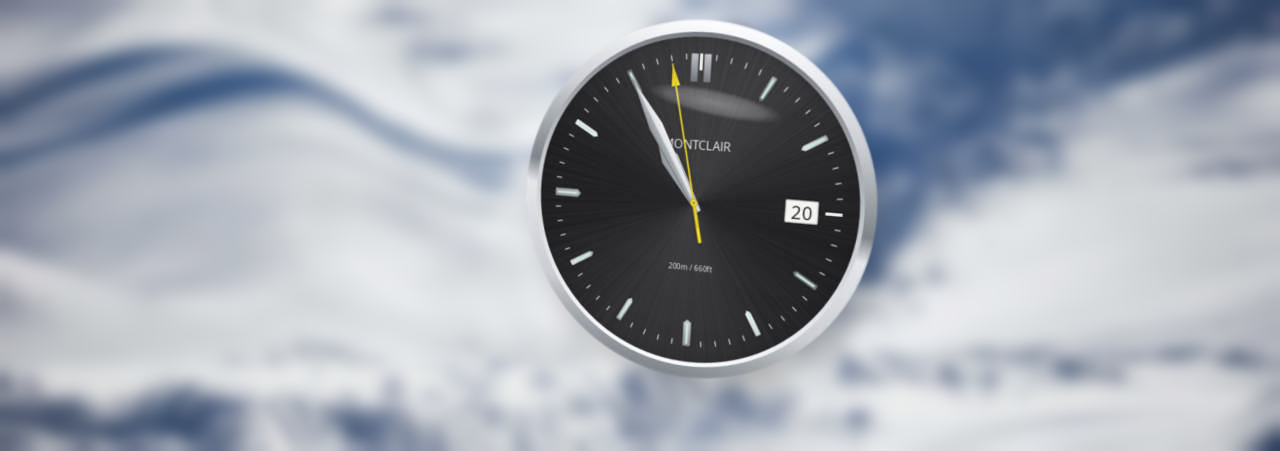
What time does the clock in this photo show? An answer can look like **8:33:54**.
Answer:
**10:54:58**
